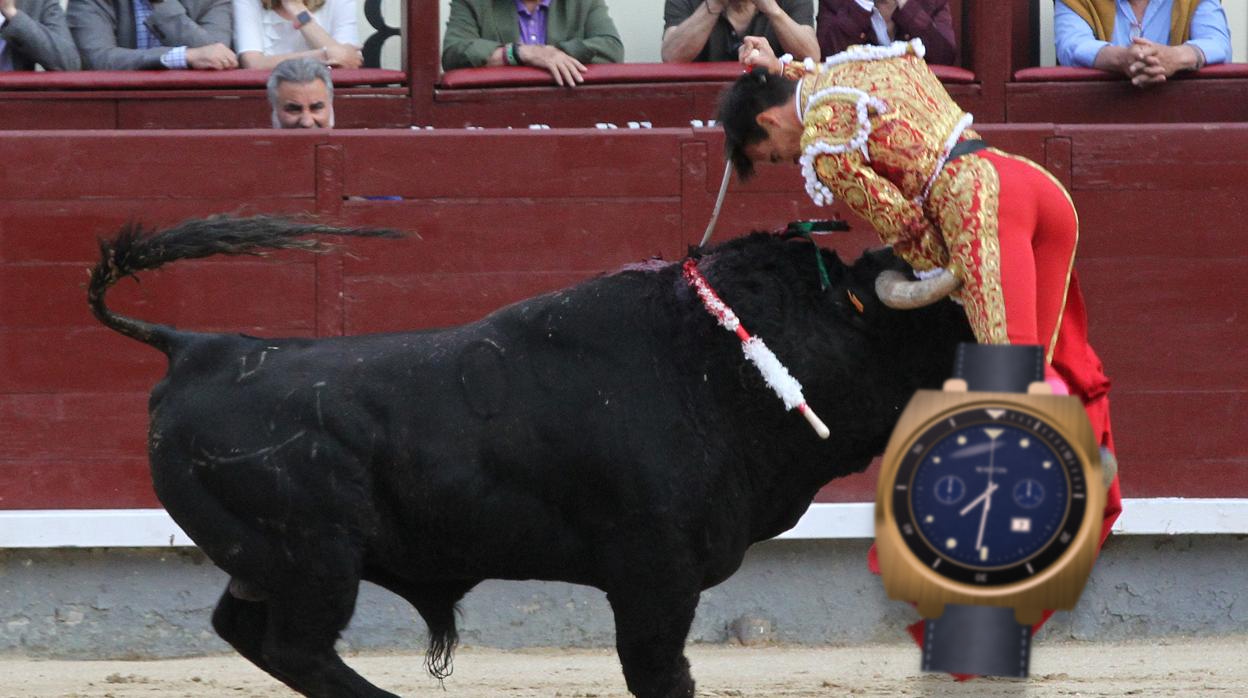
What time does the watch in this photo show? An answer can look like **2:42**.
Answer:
**7:31**
